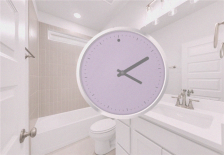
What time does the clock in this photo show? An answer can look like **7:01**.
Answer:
**4:11**
